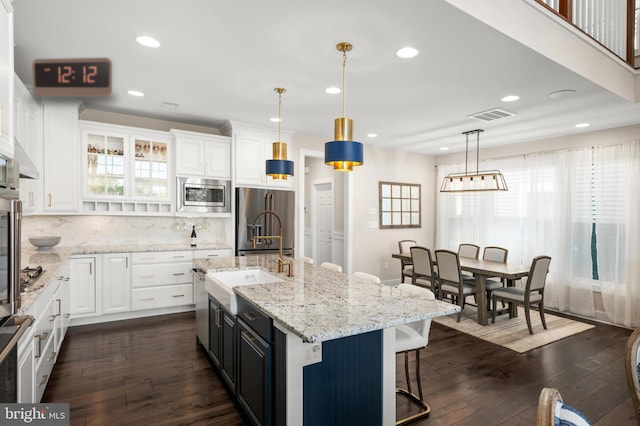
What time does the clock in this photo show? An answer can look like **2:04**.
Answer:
**12:12**
